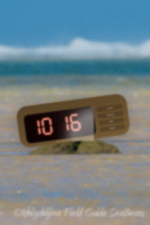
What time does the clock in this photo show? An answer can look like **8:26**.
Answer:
**10:16**
